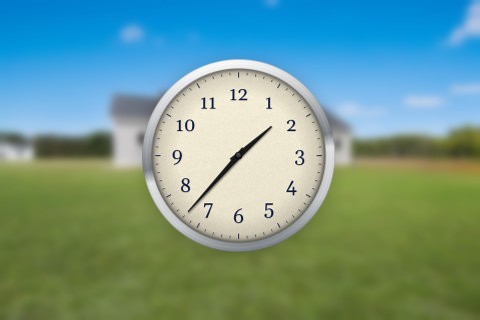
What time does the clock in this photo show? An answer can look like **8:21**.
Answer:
**1:37**
